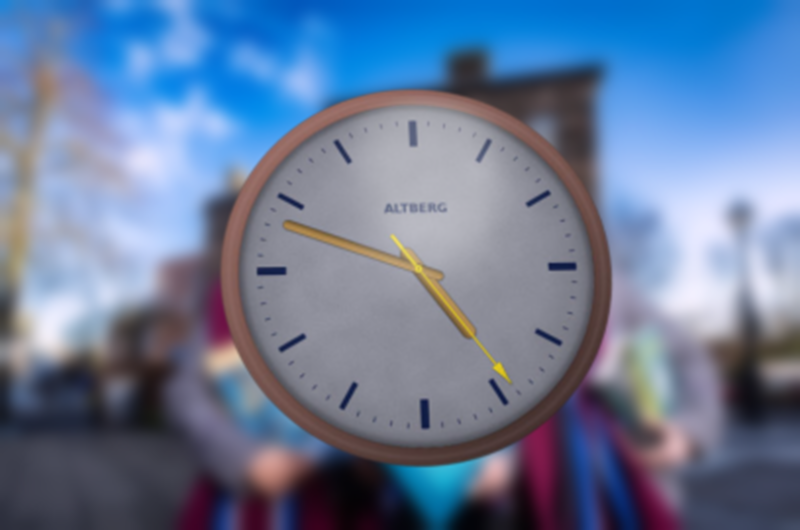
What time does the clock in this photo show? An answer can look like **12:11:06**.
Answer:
**4:48:24**
